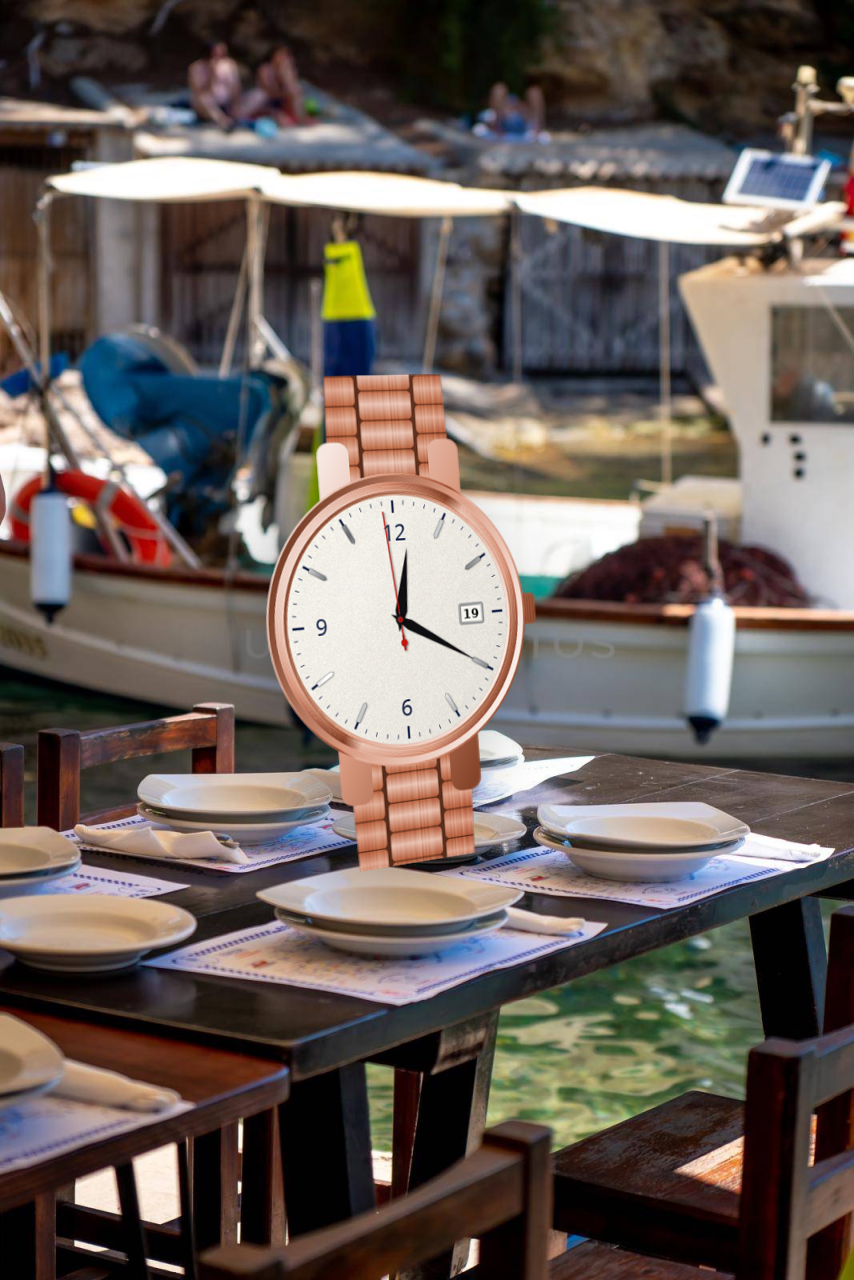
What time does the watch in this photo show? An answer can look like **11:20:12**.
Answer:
**12:19:59**
